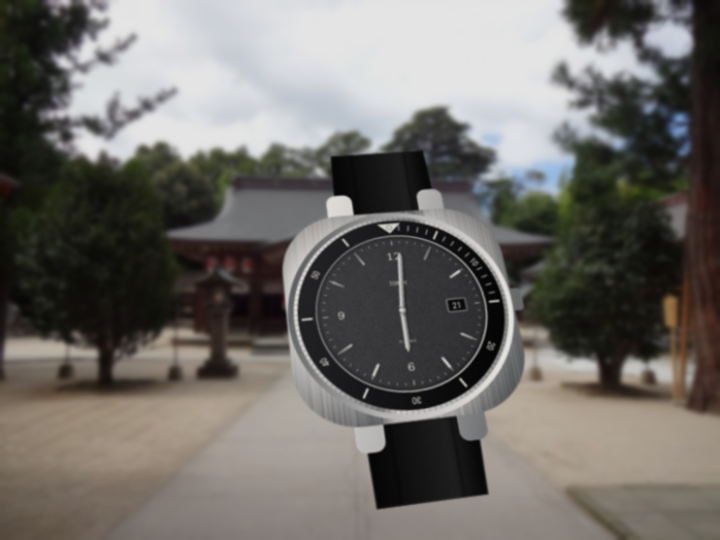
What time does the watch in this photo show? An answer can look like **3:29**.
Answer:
**6:01**
